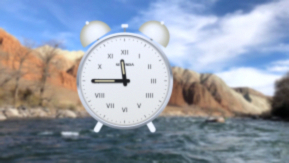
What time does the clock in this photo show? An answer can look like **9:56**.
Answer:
**11:45**
